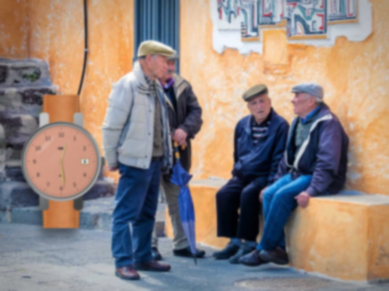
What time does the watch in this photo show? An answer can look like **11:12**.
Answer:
**12:29**
